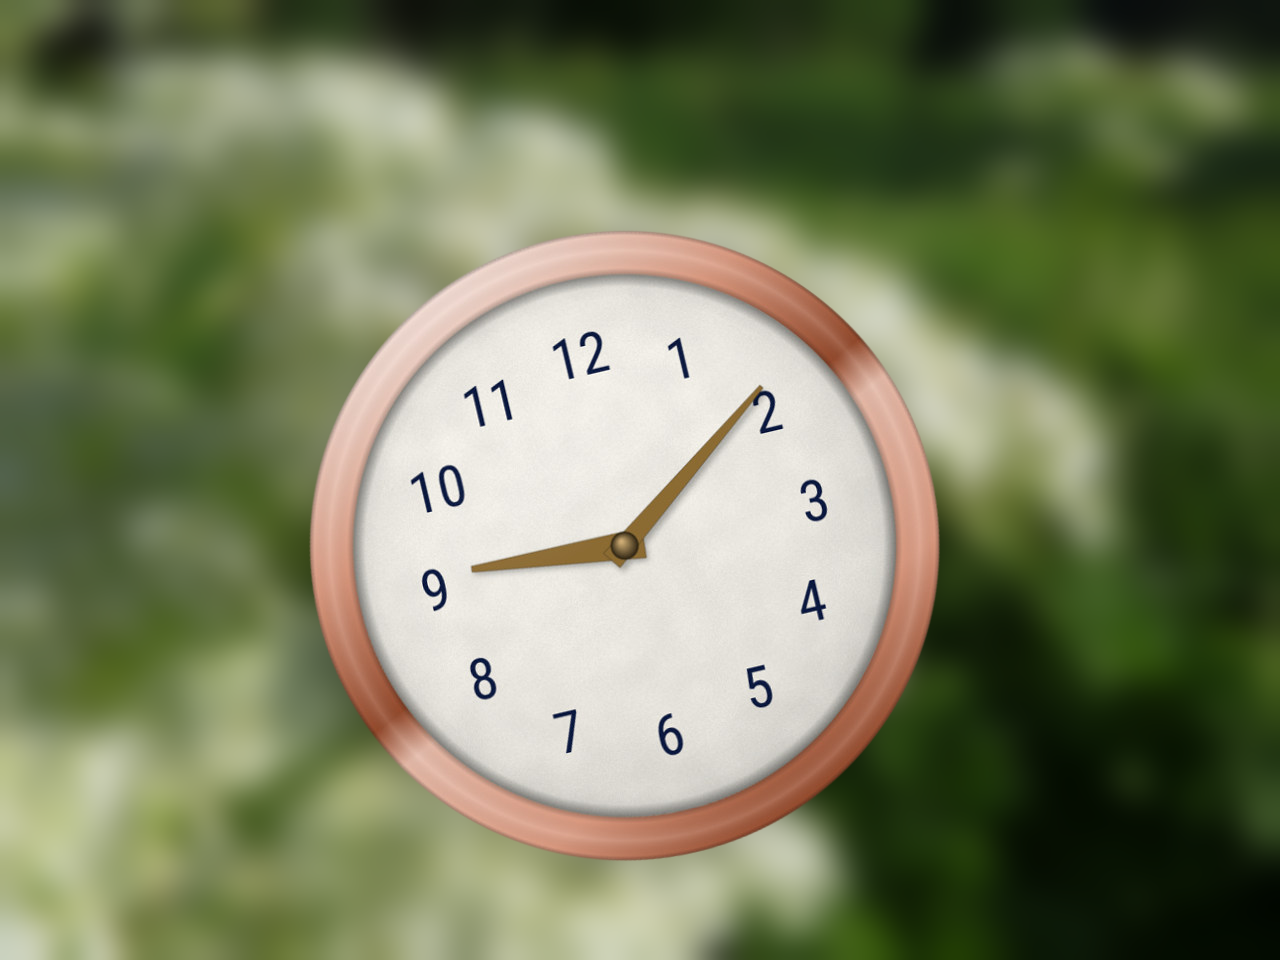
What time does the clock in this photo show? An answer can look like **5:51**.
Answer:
**9:09**
